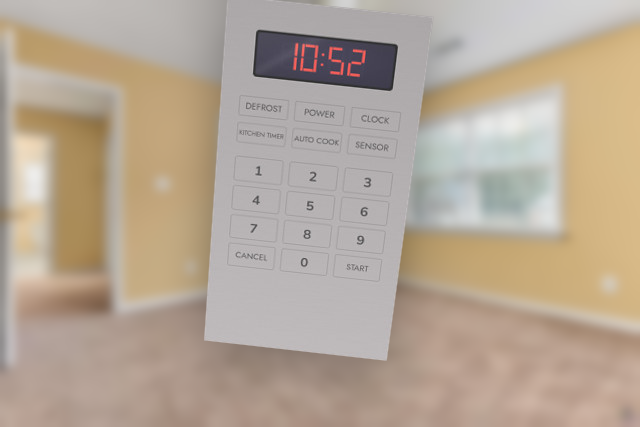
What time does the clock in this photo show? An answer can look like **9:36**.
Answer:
**10:52**
